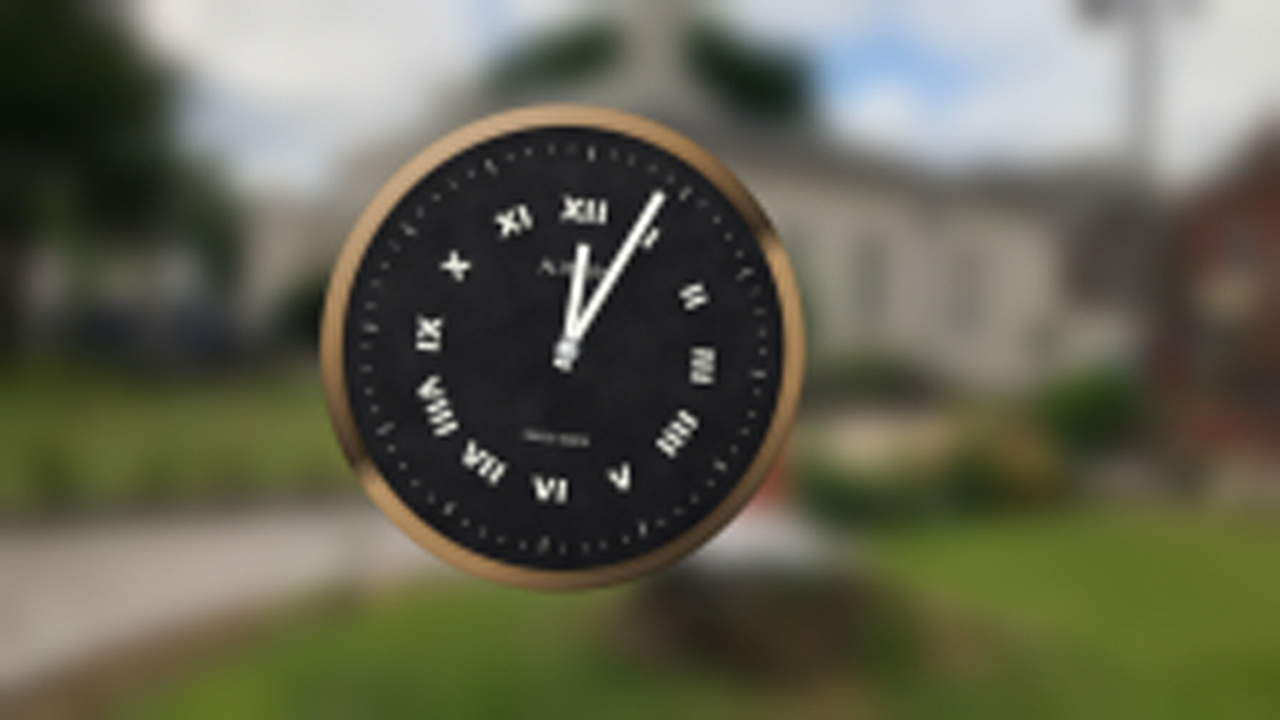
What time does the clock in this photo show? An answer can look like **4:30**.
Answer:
**12:04**
